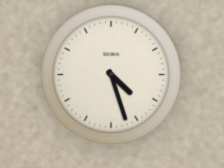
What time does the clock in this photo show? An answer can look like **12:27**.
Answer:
**4:27**
